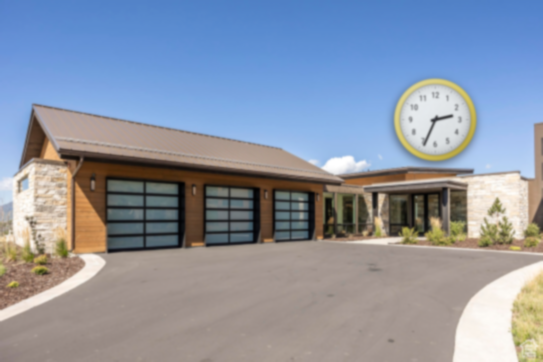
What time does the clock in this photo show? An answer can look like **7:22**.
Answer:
**2:34**
